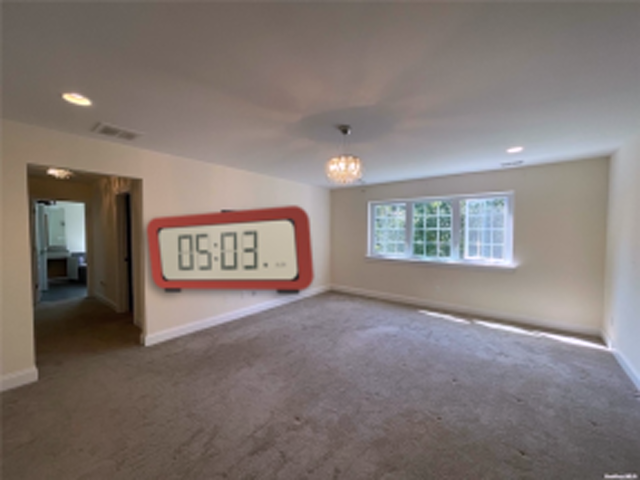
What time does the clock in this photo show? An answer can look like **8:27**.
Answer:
**5:03**
